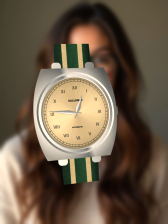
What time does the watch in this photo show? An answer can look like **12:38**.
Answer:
**12:46**
